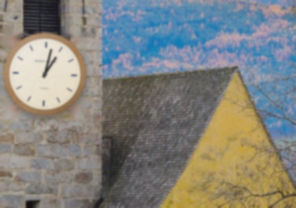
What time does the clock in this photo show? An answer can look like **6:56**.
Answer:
**1:02**
